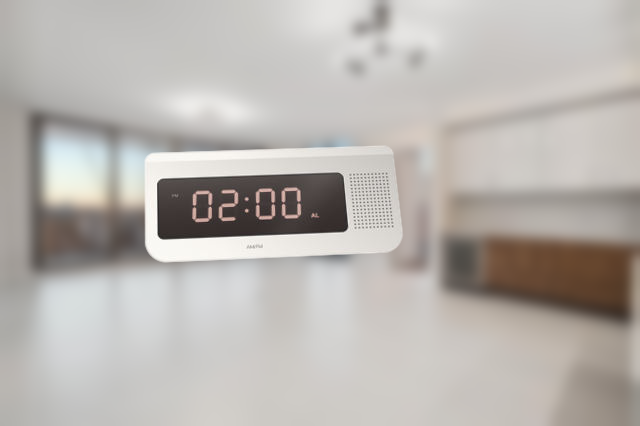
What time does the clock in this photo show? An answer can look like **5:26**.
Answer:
**2:00**
